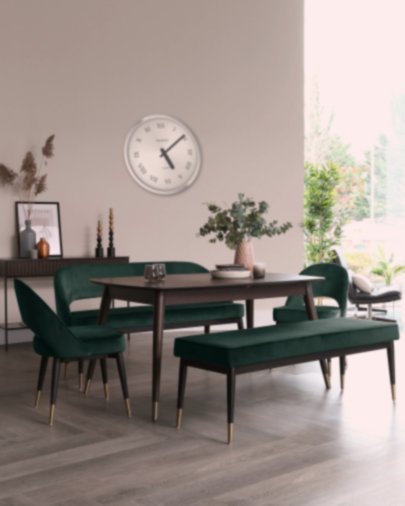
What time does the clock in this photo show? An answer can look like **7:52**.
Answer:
**5:09**
